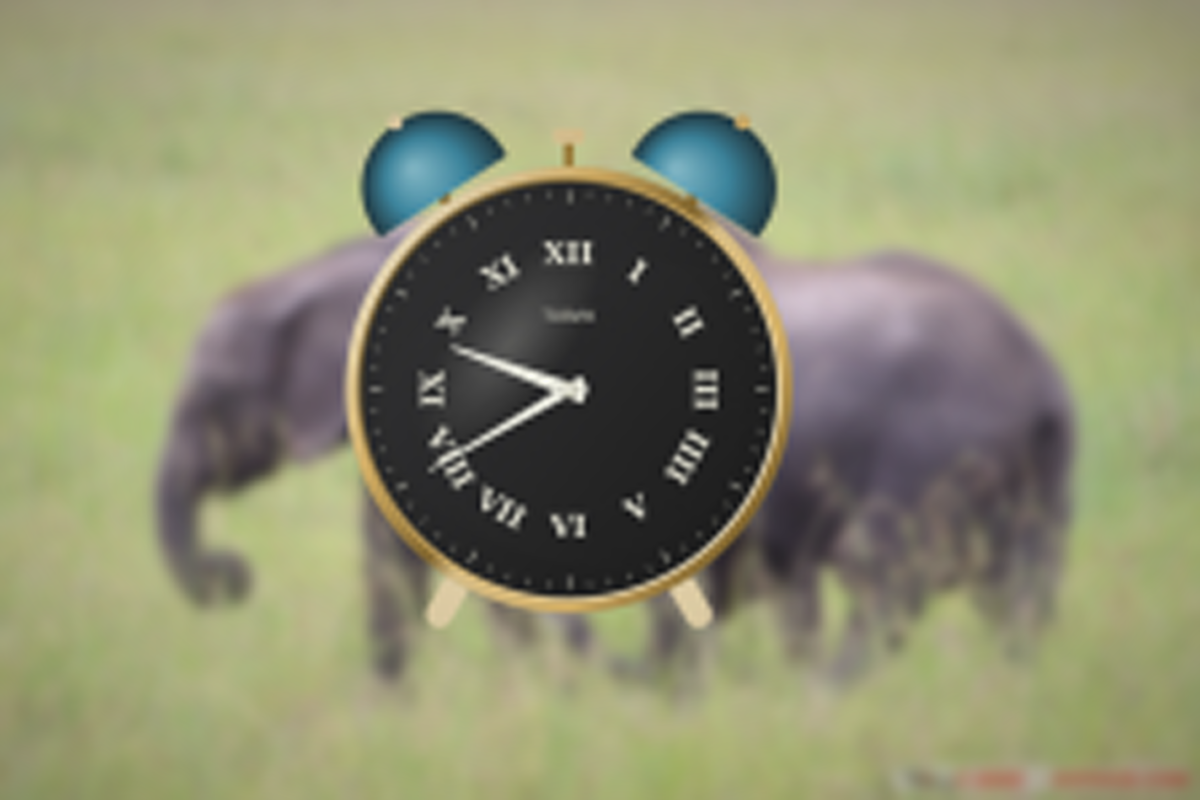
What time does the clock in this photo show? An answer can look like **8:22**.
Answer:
**9:40**
